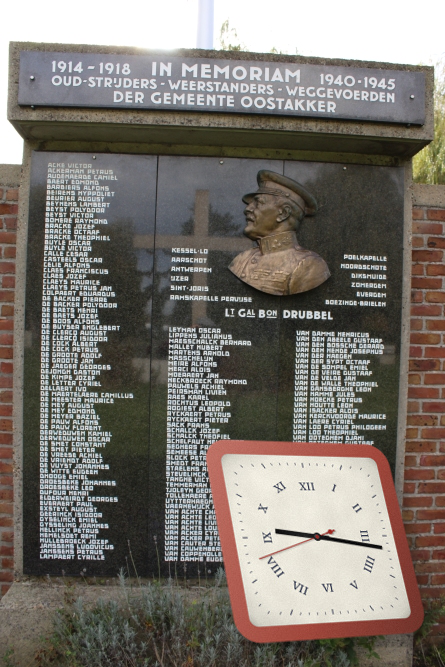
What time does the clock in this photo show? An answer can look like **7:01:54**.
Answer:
**9:16:42**
